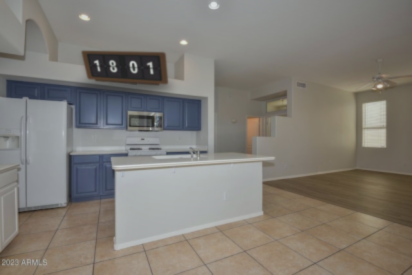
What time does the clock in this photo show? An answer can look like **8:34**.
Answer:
**18:01**
